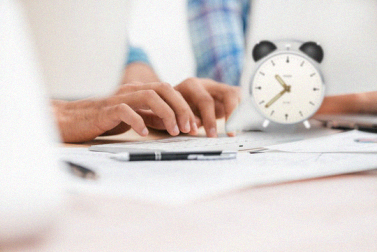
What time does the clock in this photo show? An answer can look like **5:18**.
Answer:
**10:38**
